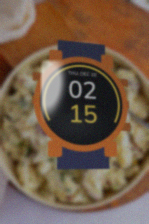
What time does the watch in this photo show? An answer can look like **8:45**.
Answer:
**2:15**
